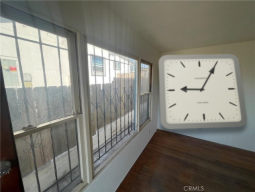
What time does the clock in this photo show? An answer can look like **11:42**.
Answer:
**9:05**
